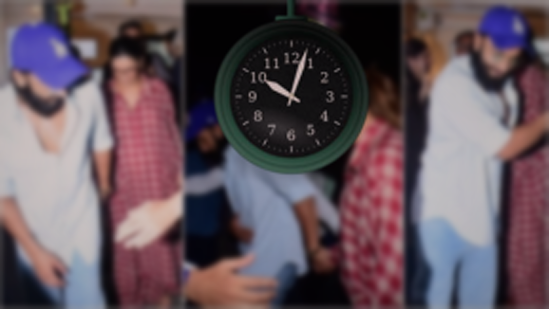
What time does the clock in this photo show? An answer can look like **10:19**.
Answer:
**10:03**
